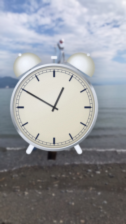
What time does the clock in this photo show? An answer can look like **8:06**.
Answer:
**12:50**
